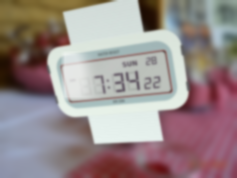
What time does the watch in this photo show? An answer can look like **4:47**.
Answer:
**7:34**
